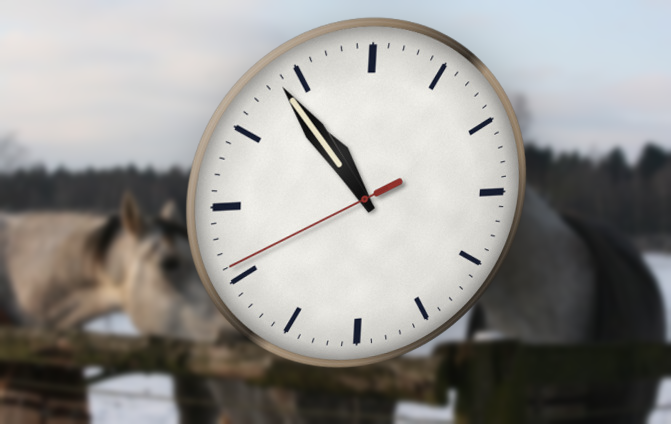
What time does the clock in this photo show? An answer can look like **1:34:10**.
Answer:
**10:53:41**
